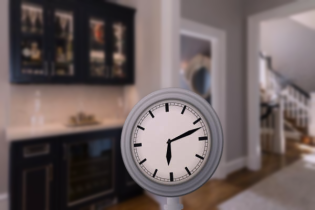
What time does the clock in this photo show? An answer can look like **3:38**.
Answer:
**6:12**
